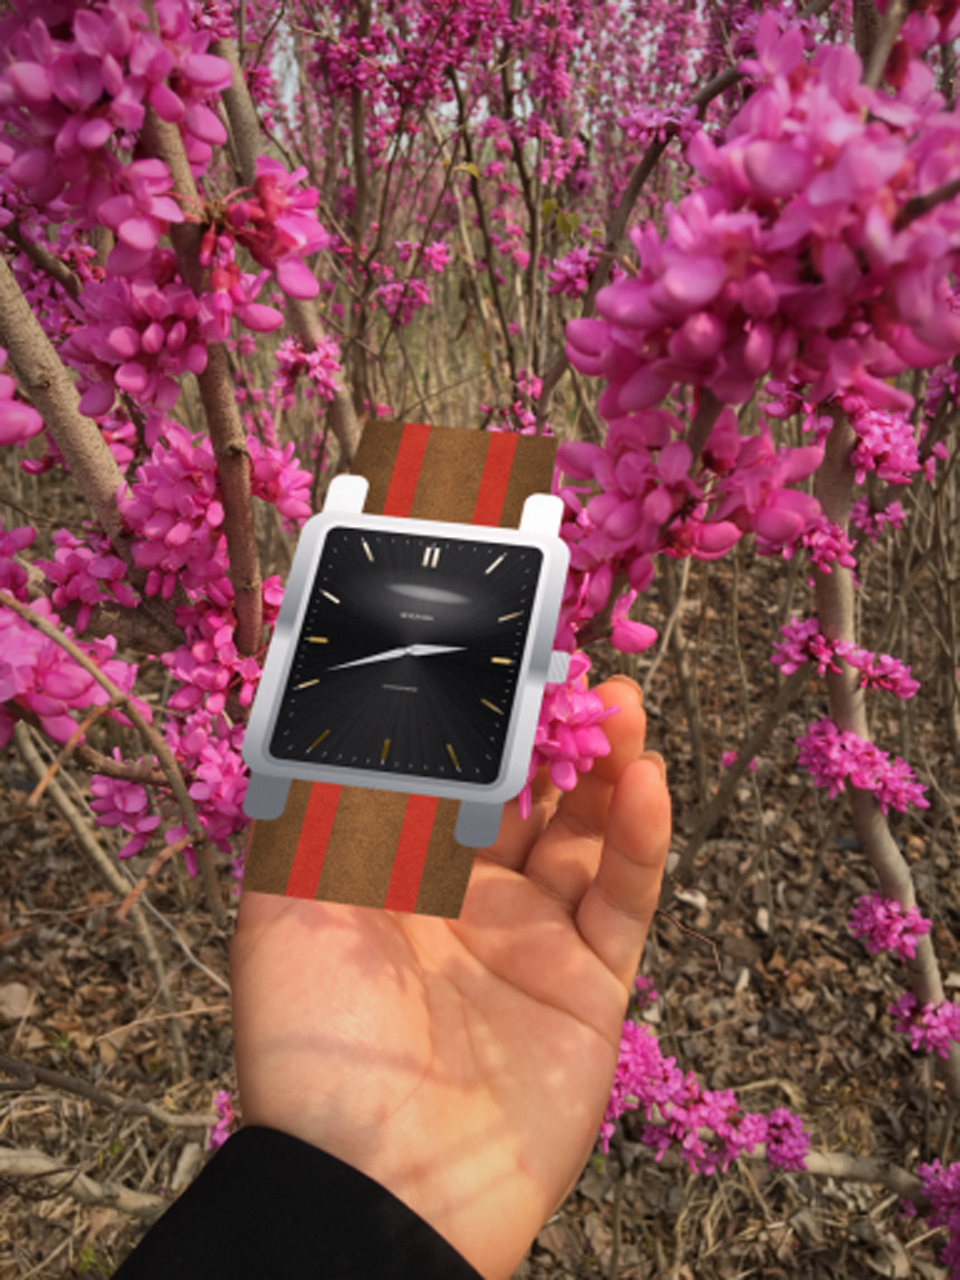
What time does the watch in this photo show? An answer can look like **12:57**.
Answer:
**2:41**
